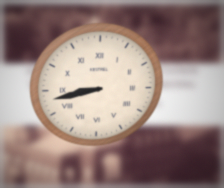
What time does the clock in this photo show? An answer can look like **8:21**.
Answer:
**8:43**
